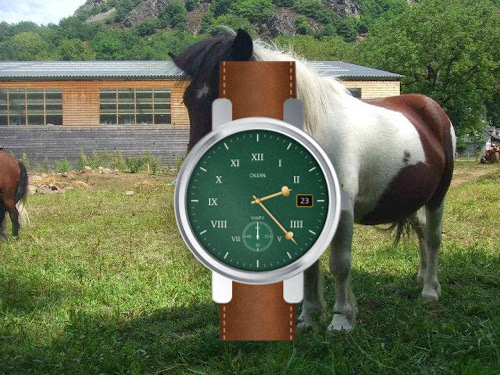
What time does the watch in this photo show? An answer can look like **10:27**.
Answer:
**2:23**
